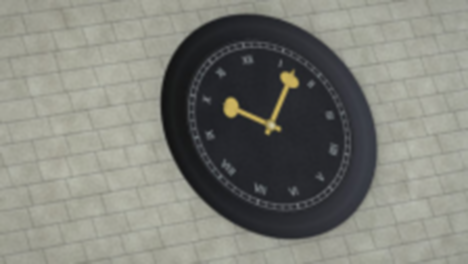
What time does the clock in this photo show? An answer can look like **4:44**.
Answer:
**10:07**
